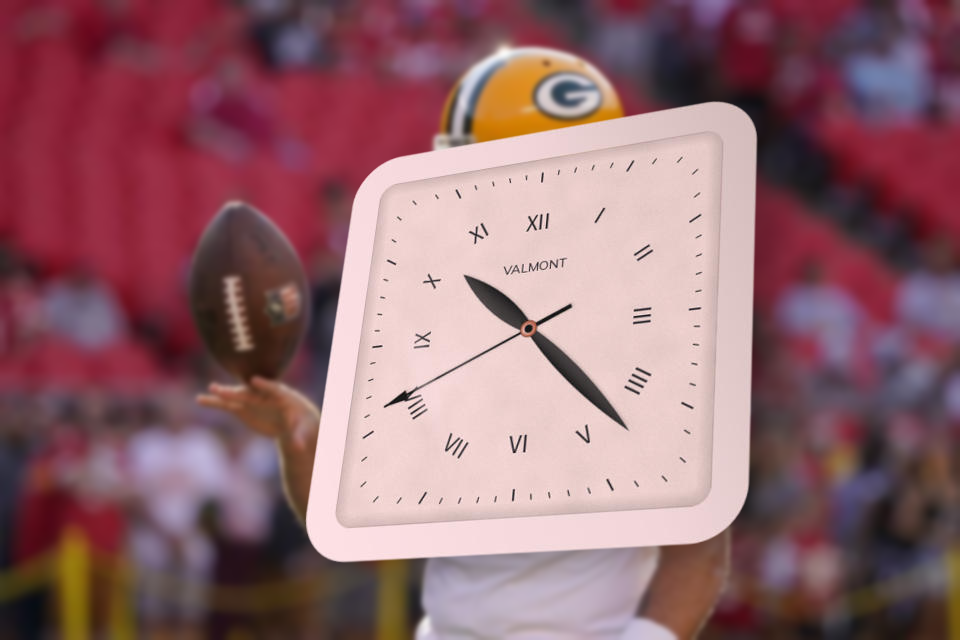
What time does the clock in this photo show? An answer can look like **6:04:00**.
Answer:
**10:22:41**
